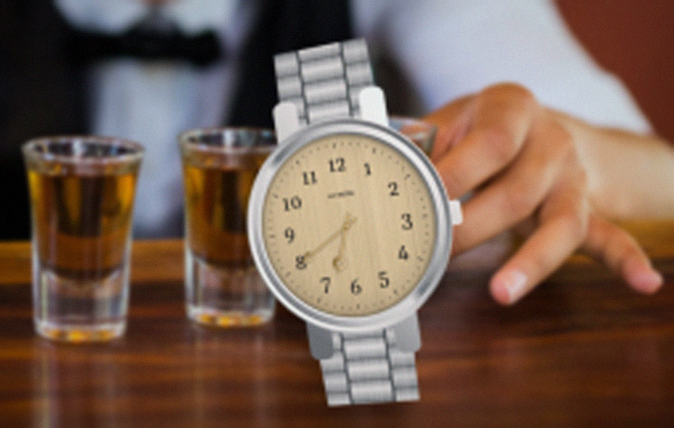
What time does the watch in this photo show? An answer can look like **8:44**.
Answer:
**6:40**
